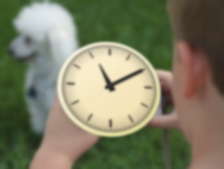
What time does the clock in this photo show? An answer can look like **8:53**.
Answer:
**11:10**
